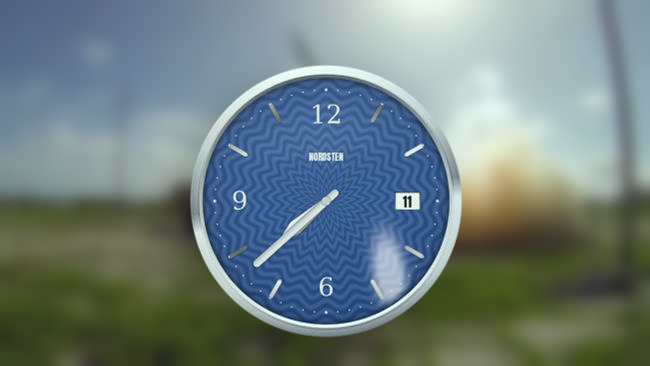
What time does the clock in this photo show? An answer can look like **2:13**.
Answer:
**7:38**
